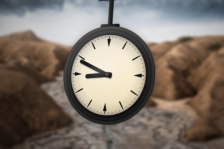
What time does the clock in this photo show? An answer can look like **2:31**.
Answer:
**8:49**
